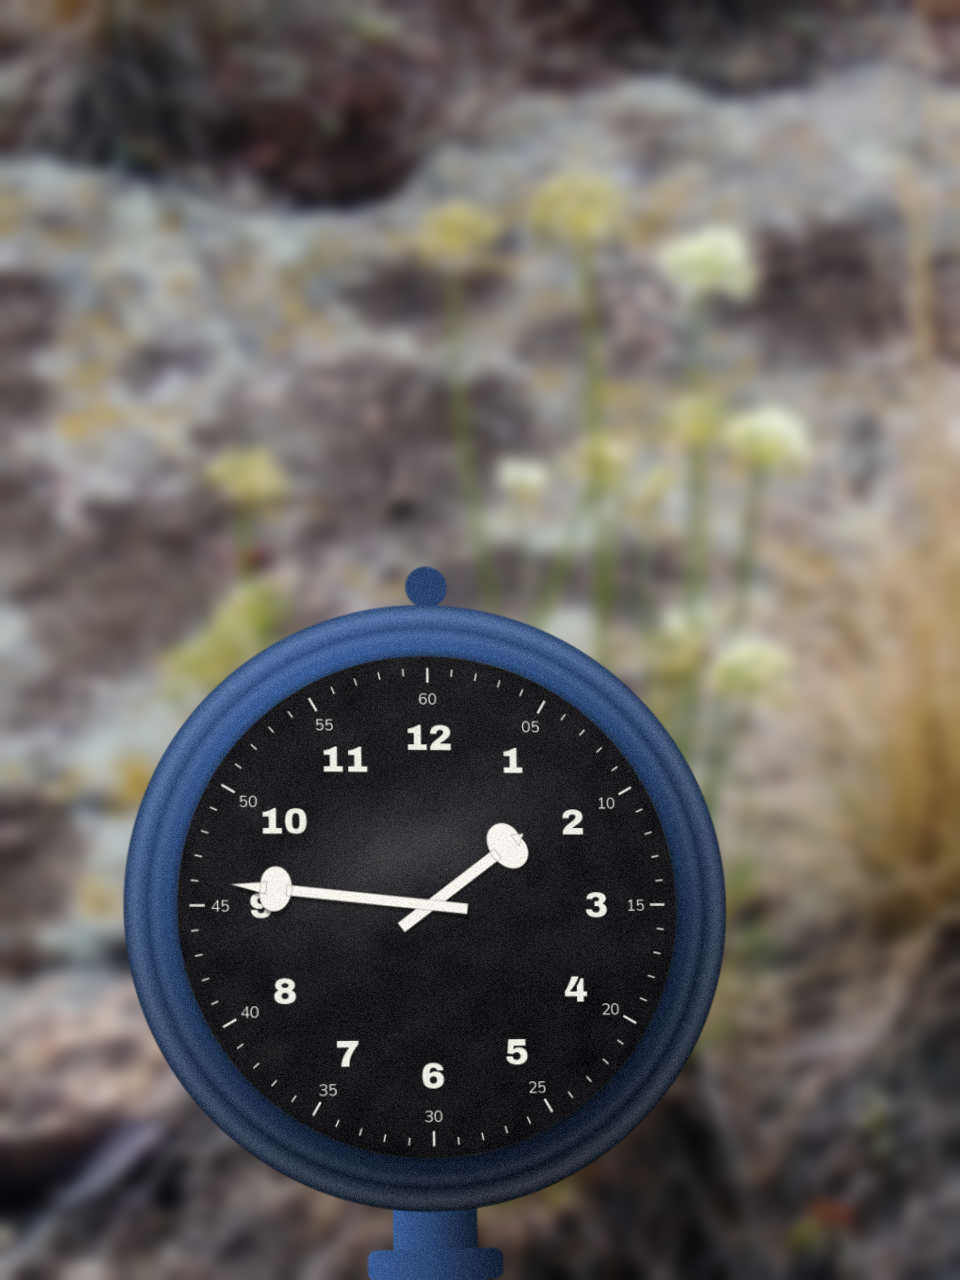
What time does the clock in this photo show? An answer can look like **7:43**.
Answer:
**1:46**
